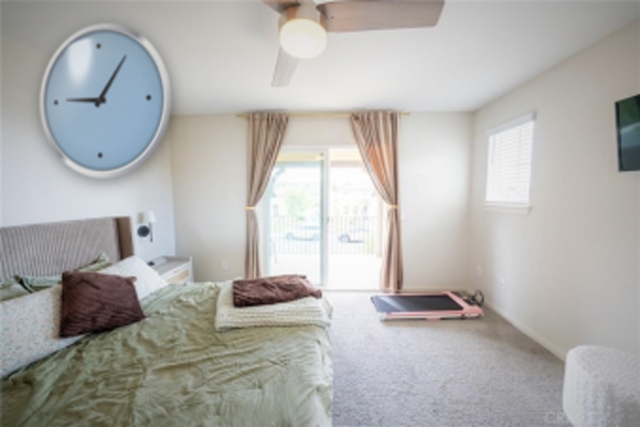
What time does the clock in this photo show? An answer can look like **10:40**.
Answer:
**9:06**
